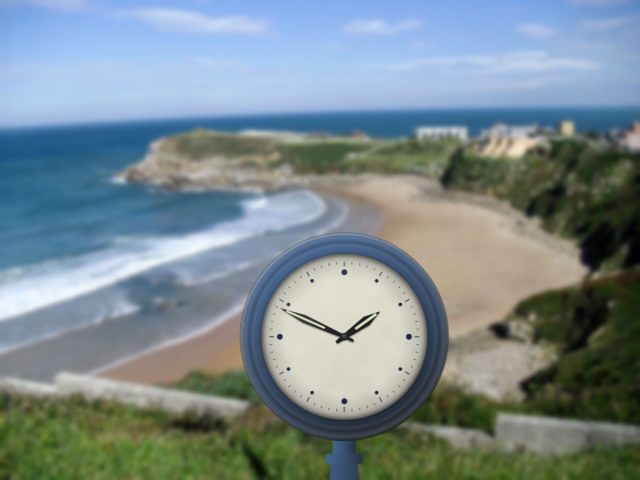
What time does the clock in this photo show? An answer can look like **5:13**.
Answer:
**1:49**
